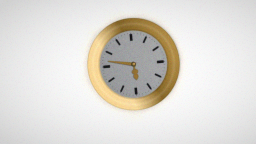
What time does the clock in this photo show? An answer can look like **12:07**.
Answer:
**5:47**
